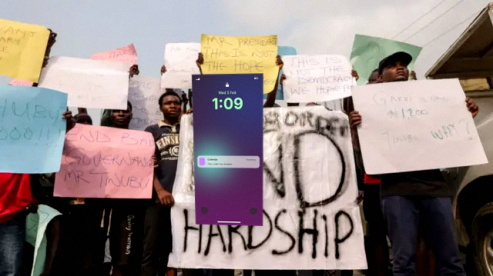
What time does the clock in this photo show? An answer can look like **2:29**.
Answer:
**1:09**
